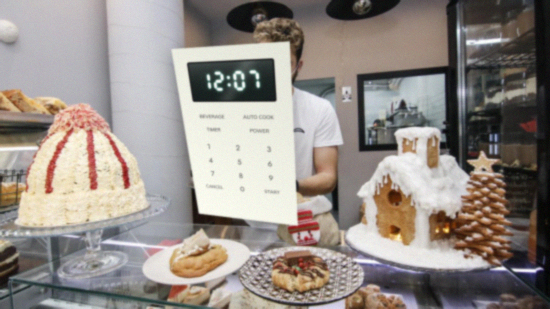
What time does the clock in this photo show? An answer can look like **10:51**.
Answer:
**12:07**
